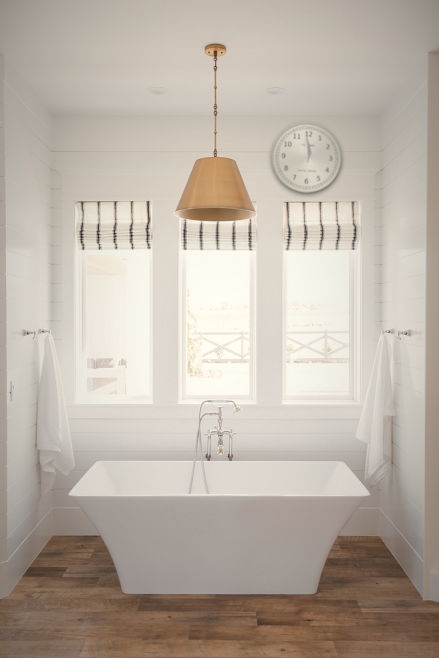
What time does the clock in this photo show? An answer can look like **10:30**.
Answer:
**11:59**
